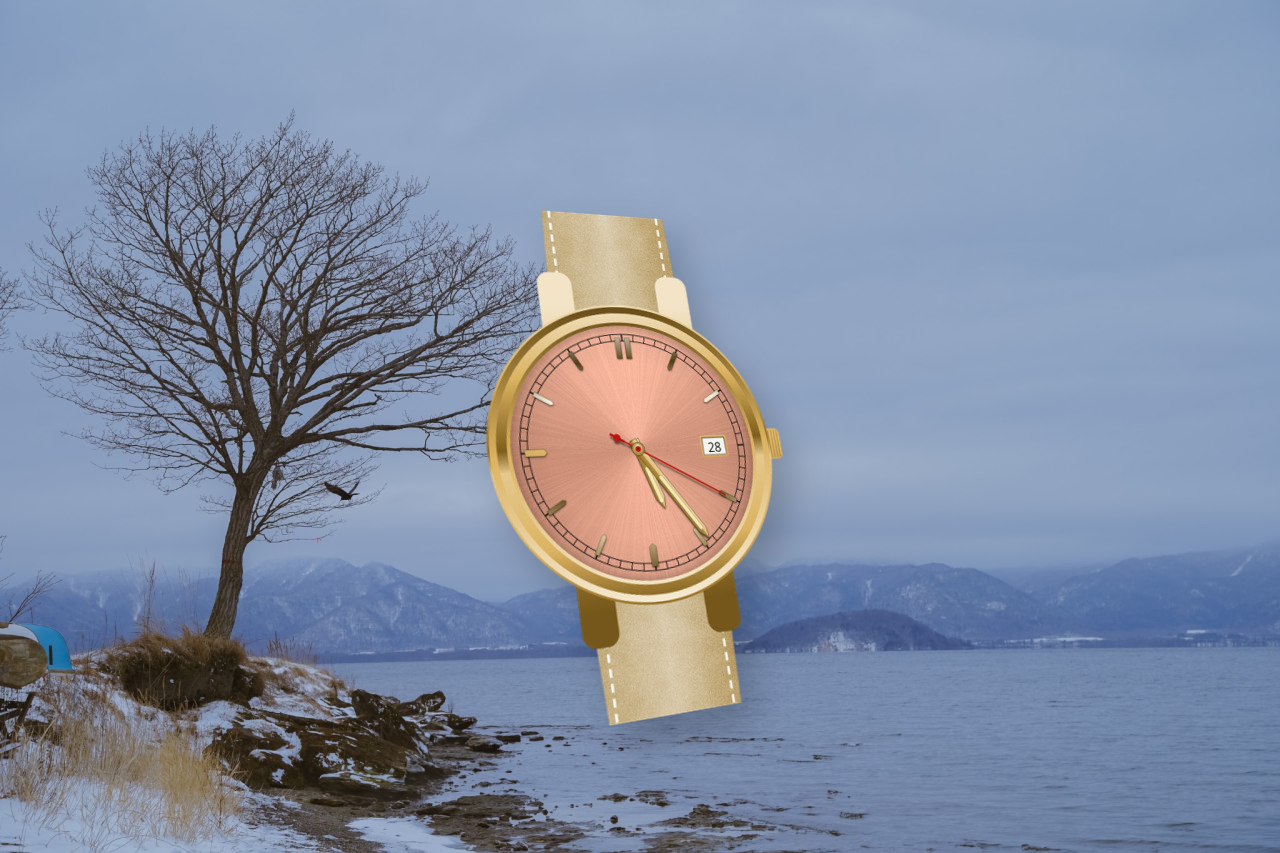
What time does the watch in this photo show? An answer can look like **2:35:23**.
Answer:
**5:24:20**
